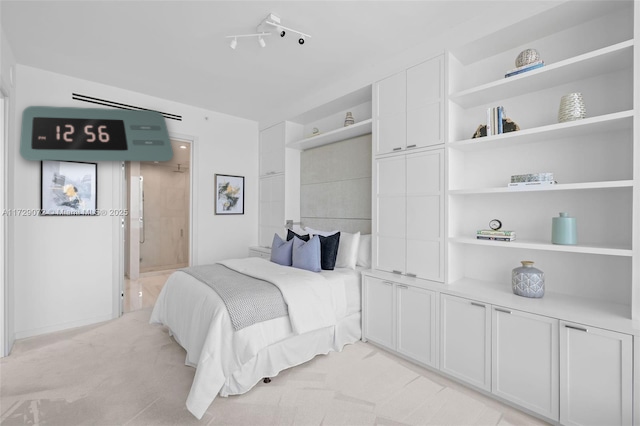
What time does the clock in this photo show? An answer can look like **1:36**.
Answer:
**12:56**
